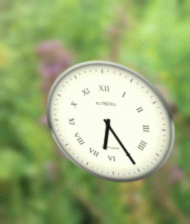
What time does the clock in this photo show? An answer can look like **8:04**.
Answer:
**6:25**
